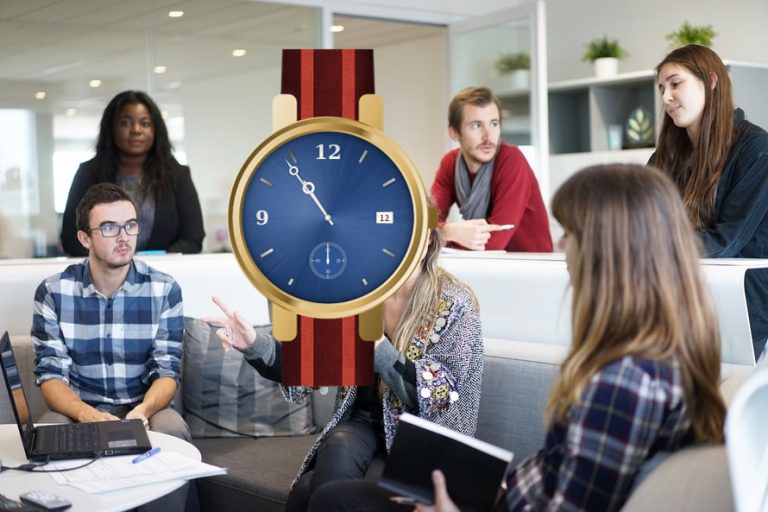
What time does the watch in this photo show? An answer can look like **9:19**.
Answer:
**10:54**
